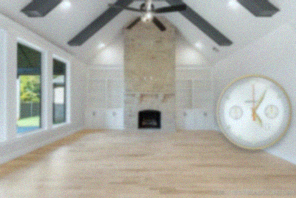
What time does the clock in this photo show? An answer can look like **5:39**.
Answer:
**5:05**
